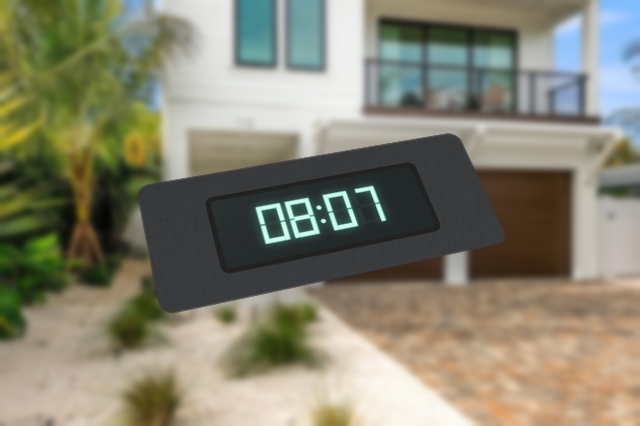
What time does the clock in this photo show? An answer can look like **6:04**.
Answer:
**8:07**
